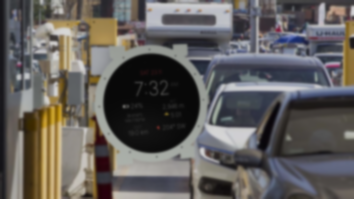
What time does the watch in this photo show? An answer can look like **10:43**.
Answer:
**7:32**
